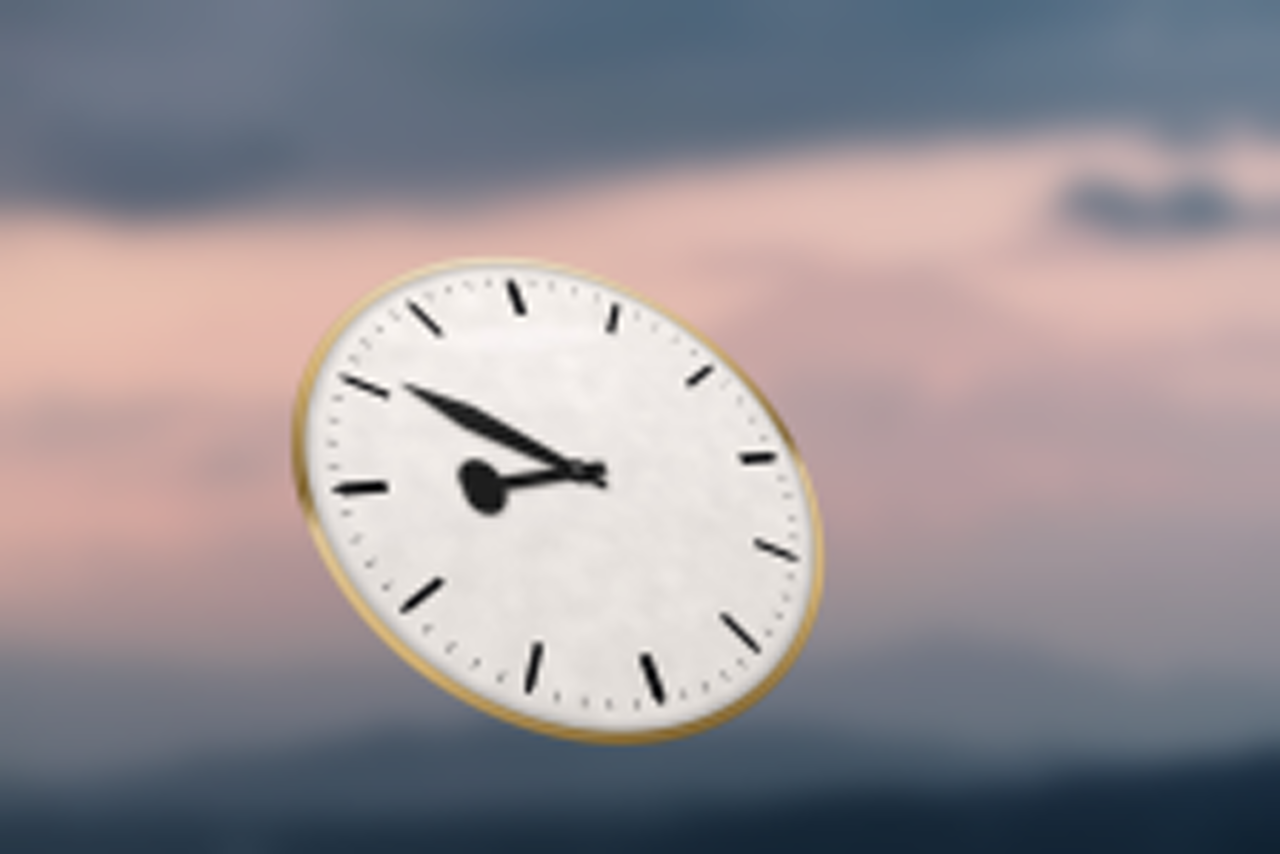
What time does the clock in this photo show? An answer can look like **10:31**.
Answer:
**8:51**
